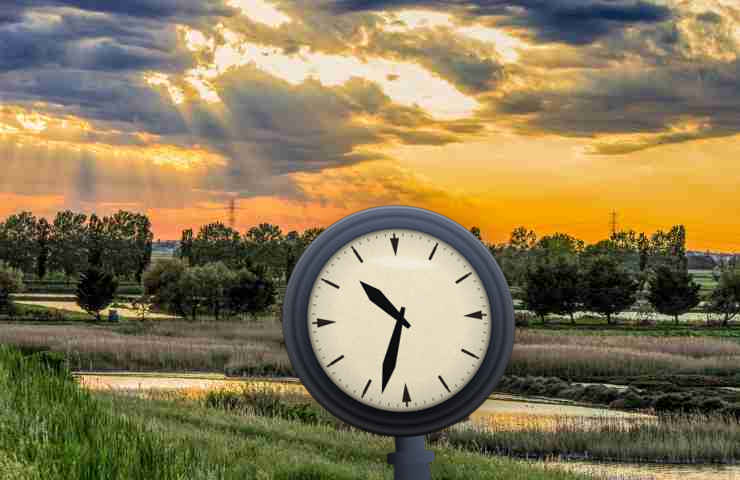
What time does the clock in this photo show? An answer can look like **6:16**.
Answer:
**10:33**
